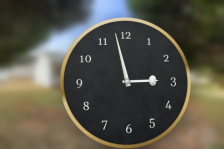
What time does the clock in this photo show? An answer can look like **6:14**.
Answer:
**2:58**
